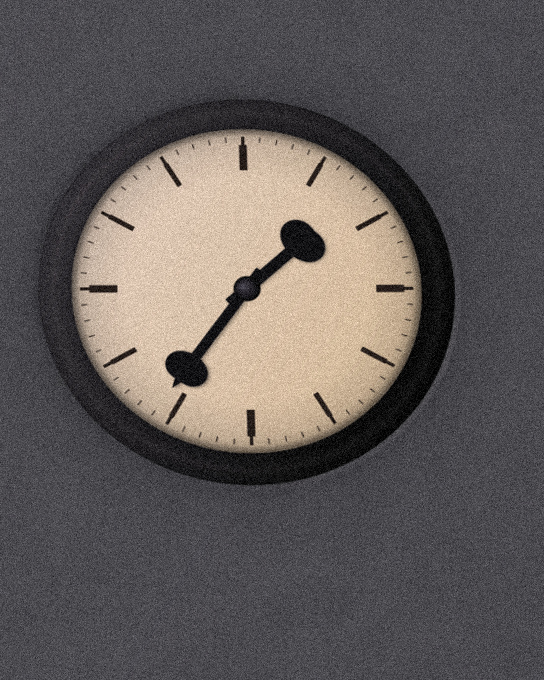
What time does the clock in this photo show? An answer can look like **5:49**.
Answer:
**1:36**
